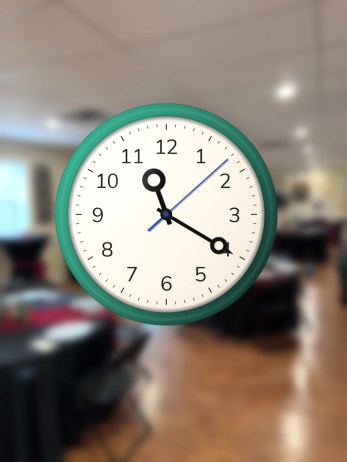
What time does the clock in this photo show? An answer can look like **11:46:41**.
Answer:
**11:20:08**
